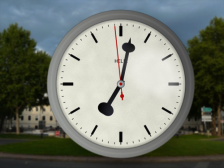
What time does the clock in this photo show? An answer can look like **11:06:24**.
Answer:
**7:01:59**
